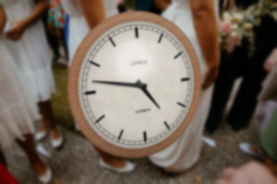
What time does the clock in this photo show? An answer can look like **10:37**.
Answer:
**4:47**
